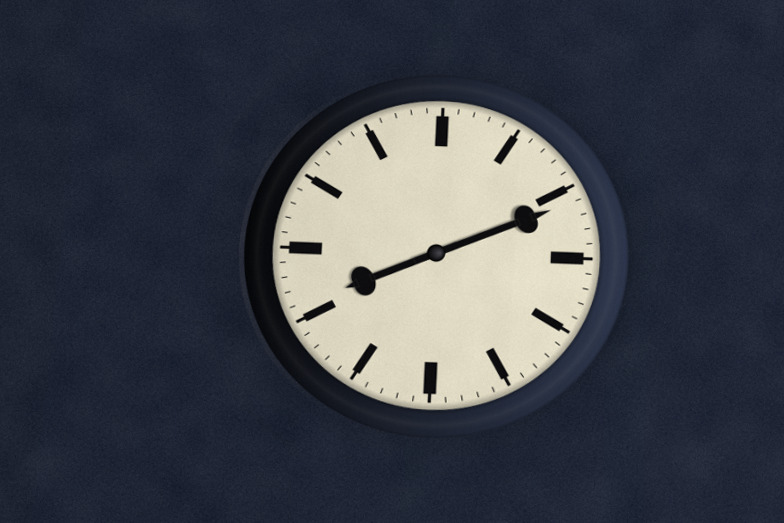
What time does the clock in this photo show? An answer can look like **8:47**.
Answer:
**8:11**
